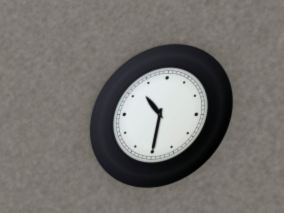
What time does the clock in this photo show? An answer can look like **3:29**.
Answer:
**10:30**
